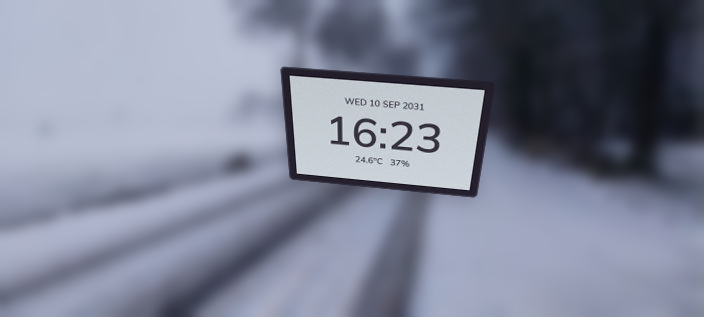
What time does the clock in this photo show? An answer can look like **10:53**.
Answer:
**16:23**
